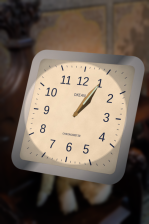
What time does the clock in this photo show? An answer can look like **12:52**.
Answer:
**1:05**
